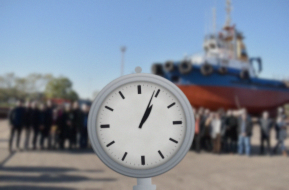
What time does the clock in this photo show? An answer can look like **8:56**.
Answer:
**1:04**
